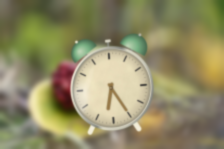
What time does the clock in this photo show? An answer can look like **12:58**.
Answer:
**6:25**
